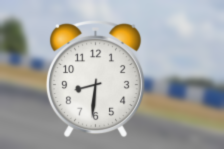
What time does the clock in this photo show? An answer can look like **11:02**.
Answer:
**8:31**
